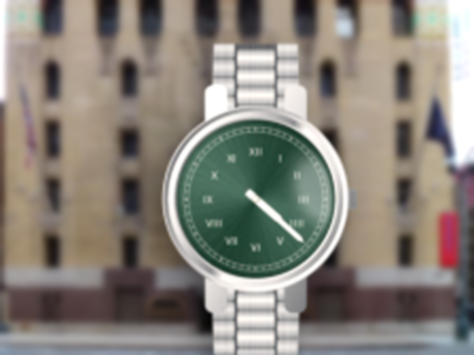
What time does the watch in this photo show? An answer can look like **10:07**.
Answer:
**4:22**
